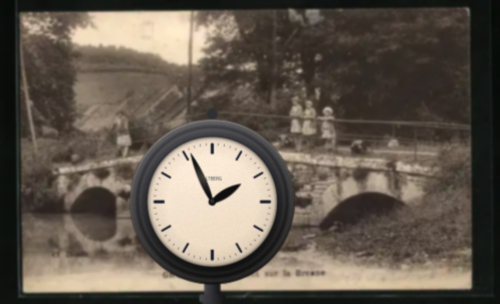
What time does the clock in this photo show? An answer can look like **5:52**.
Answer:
**1:56**
